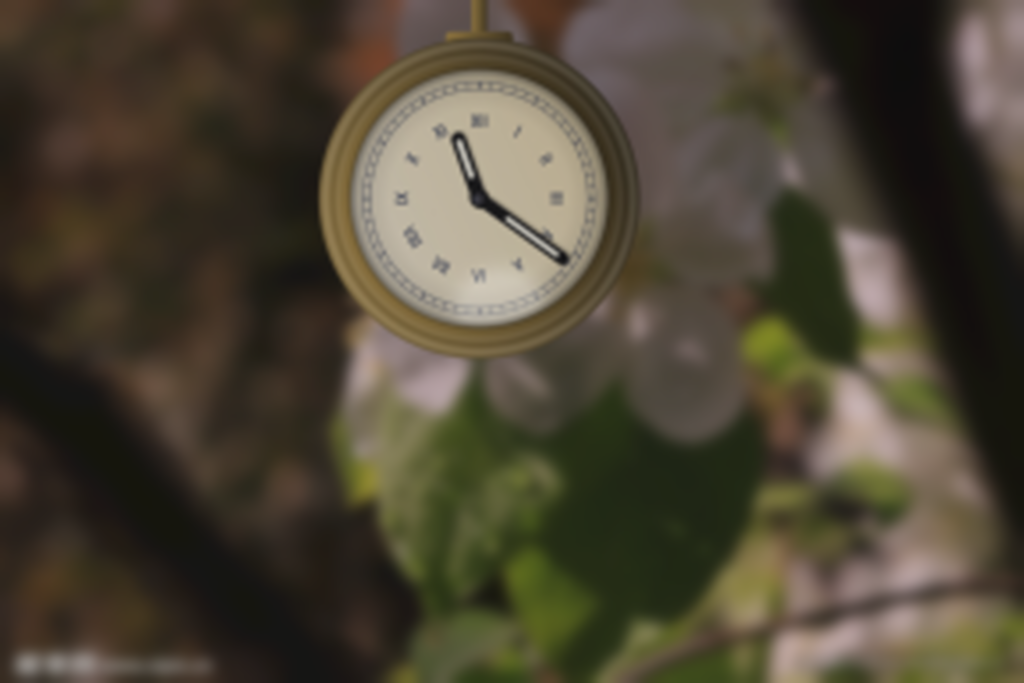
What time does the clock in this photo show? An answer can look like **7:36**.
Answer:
**11:21**
